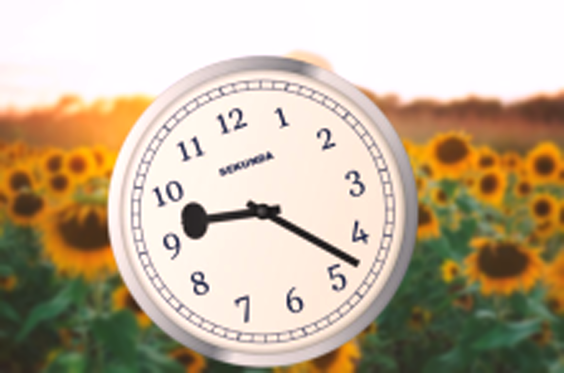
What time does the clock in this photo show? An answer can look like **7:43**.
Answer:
**9:23**
